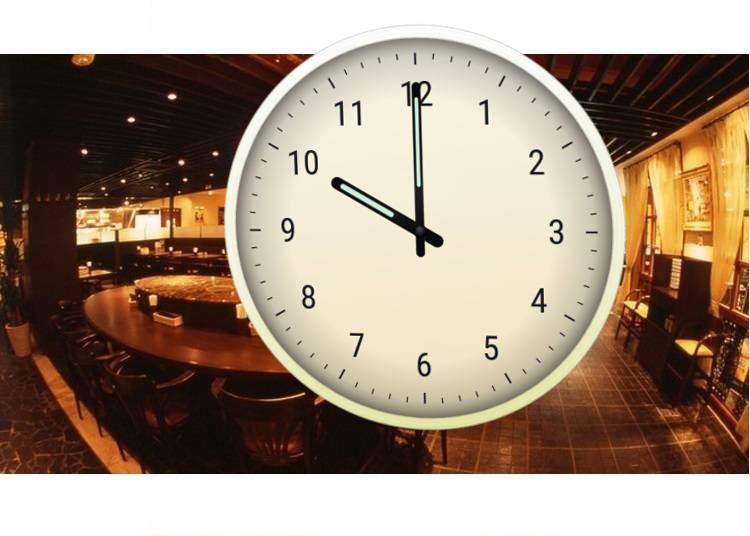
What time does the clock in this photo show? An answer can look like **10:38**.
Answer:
**10:00**
